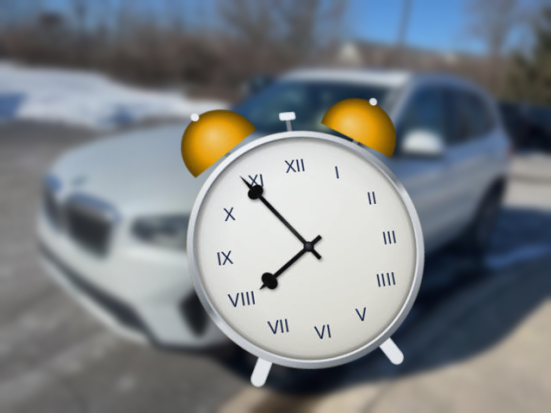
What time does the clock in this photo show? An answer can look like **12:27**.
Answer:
**7:54**
